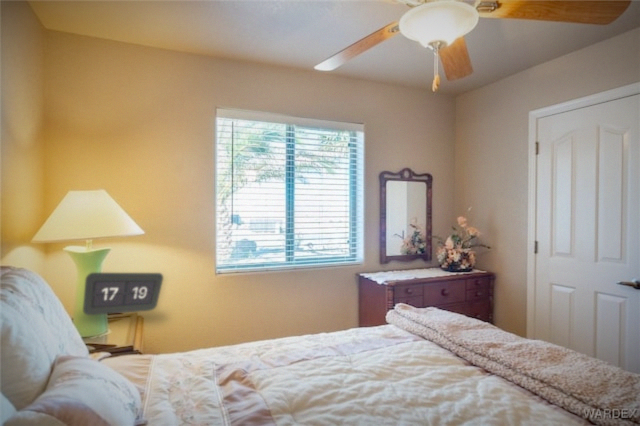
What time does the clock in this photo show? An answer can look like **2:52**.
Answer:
**17:19**
